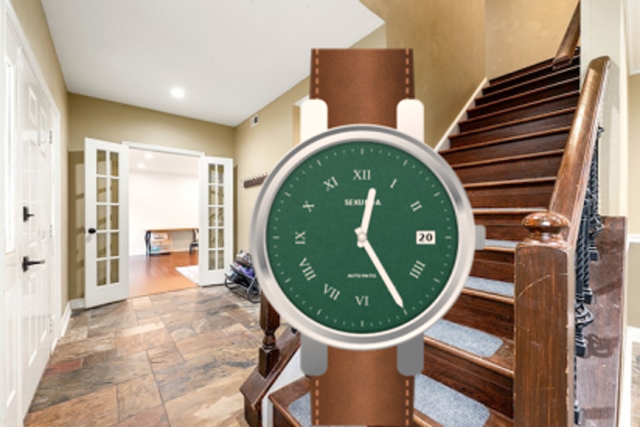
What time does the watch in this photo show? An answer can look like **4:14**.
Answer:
**12:25**
